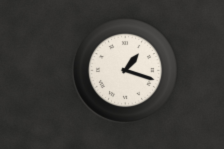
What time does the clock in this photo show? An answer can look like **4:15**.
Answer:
**1:18**
